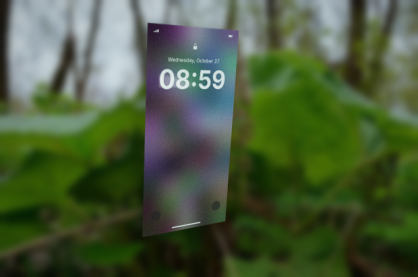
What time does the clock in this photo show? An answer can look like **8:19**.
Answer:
**8:59**
